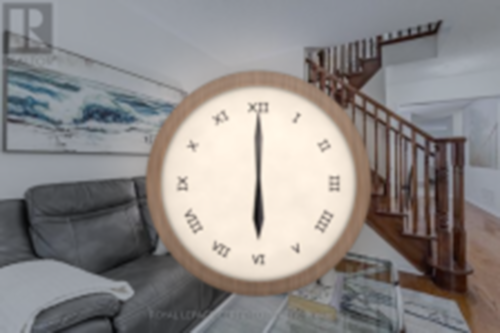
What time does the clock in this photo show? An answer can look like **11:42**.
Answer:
**6:00**
